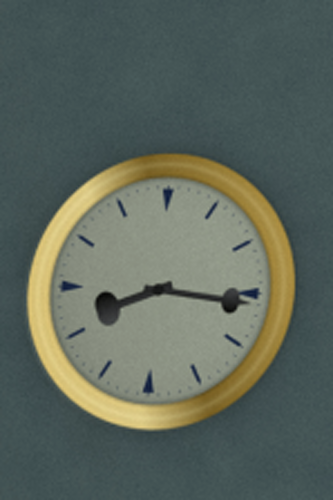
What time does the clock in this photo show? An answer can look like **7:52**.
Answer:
**8:16**
